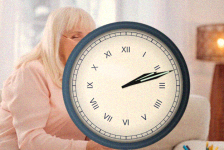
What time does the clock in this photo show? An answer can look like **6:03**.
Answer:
**2:12**
